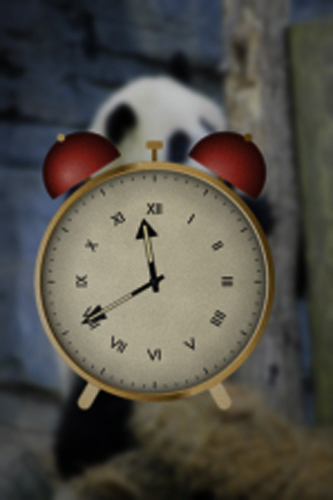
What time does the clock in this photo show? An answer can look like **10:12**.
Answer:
**11:40**
